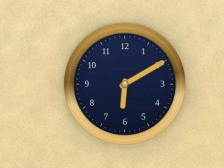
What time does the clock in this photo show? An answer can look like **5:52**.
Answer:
**6:10**
